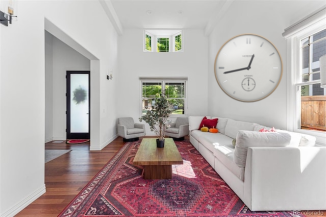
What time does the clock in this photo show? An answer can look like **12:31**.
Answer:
**12:43**
